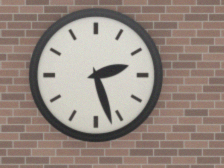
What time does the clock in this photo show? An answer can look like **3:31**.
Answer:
**2:27**
